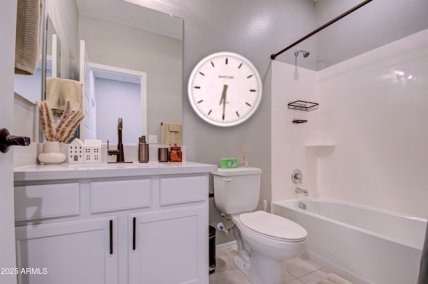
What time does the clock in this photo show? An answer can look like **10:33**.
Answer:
**6:30**
